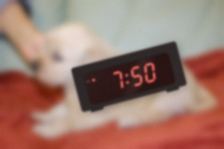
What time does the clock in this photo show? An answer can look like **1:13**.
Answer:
**7:50**
